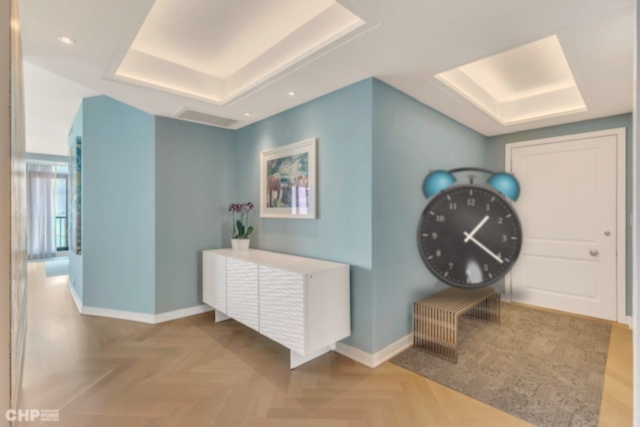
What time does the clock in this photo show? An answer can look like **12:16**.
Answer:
**1:21**
